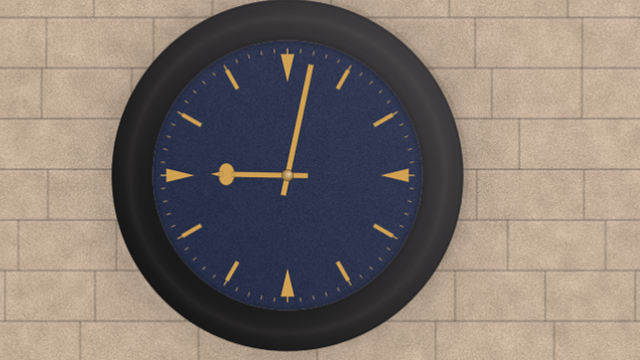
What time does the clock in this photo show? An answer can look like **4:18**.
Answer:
**9:02**
